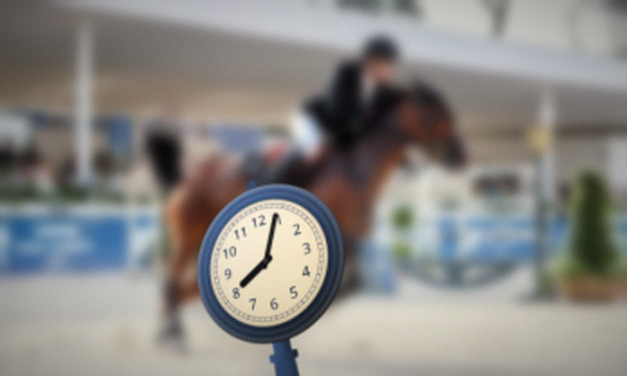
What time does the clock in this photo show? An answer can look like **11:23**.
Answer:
**8:04**
